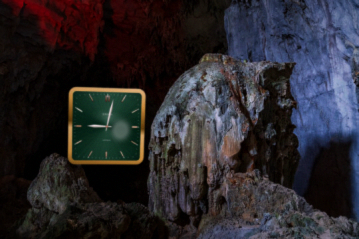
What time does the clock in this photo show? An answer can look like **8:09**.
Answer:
**9:02**
